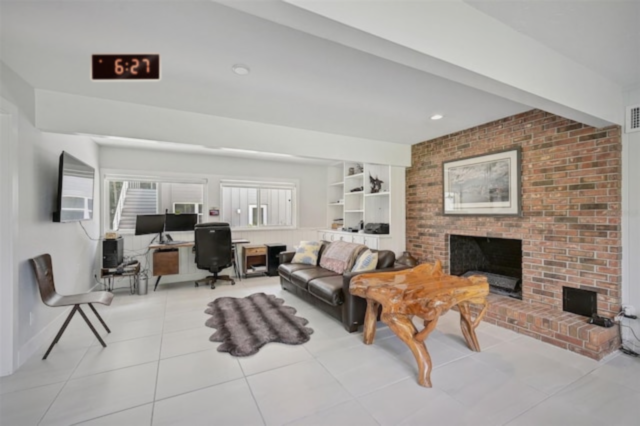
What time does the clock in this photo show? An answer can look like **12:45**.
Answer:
**6:27**
